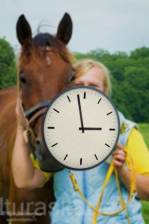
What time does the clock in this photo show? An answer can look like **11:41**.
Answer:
**2:58**
